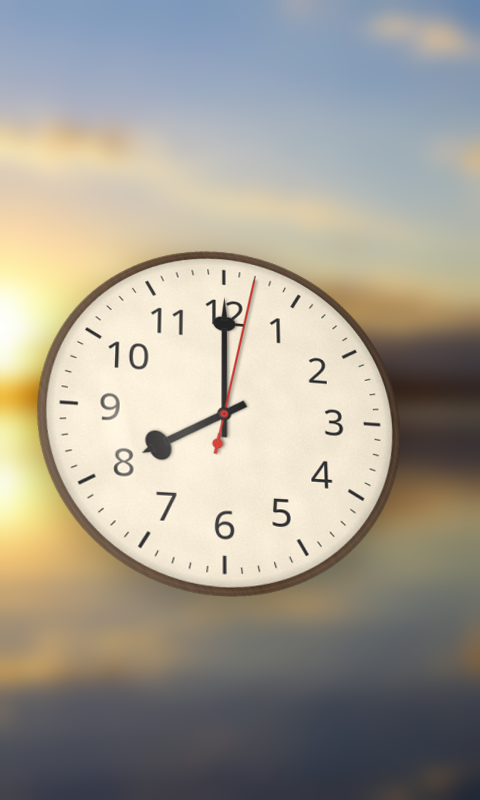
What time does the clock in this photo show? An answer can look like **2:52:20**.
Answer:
**8:00:02**
